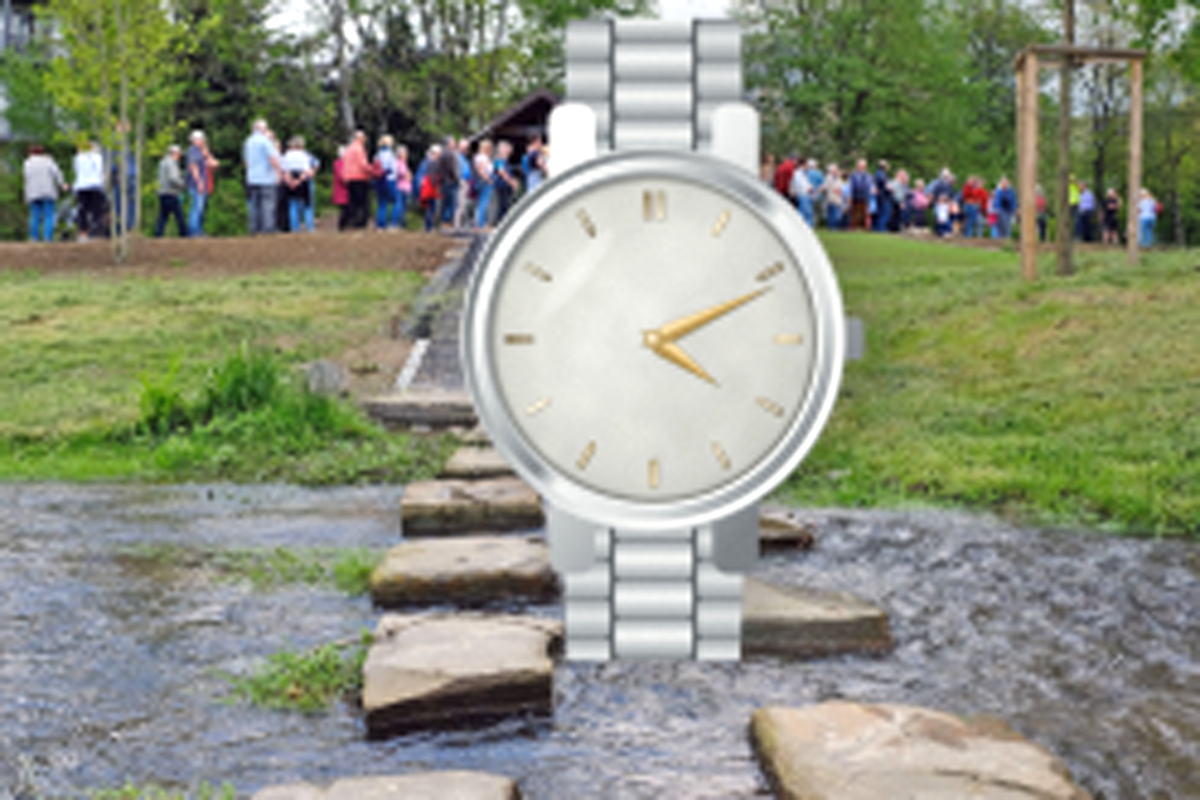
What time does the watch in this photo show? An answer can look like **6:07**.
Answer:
**4:11**
